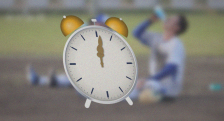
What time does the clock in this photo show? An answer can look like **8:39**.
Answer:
**12:01**
